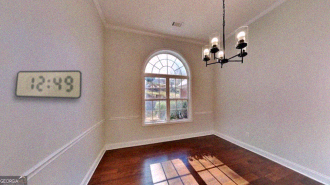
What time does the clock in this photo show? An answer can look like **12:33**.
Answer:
**12:49**
